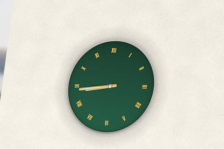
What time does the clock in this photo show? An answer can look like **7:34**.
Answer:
**8:44**
